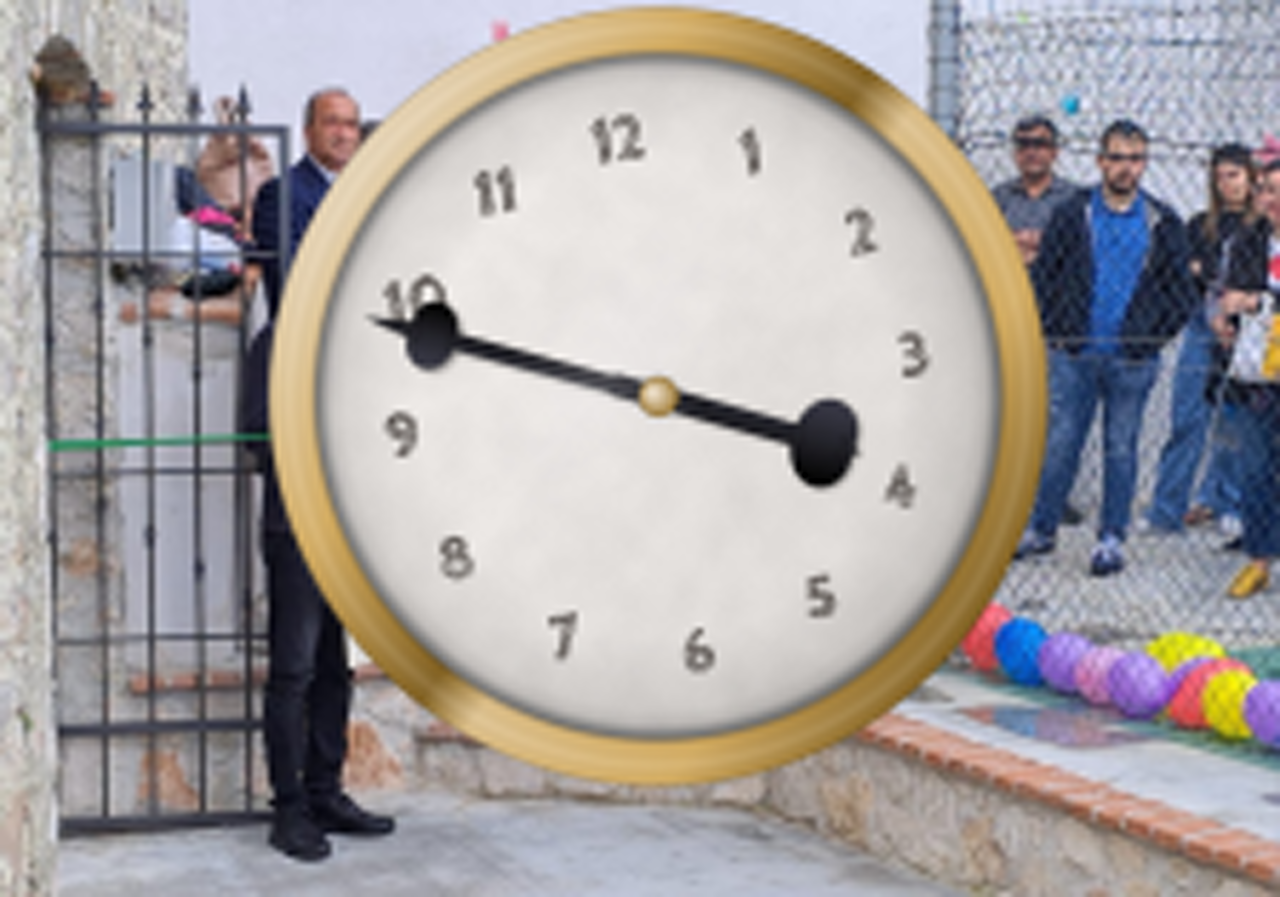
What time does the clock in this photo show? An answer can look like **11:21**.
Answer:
**3:49**
